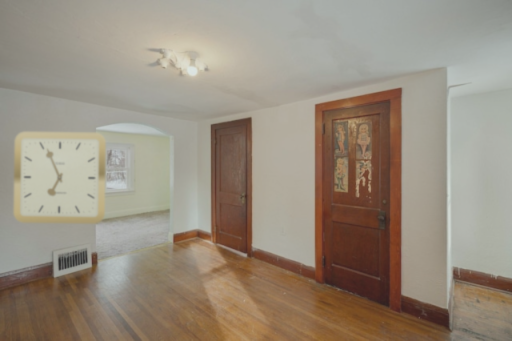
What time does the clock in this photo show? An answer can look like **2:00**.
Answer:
**6:56**
